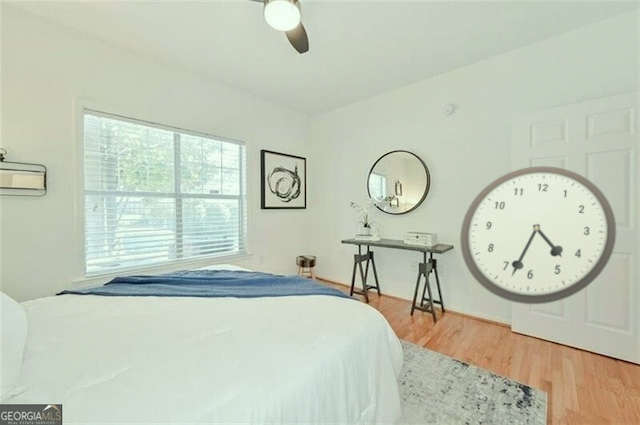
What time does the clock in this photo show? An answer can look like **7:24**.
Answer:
**4:33**
